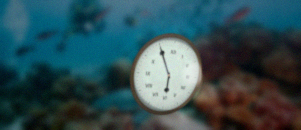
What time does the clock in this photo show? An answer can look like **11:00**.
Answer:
**5:55**
